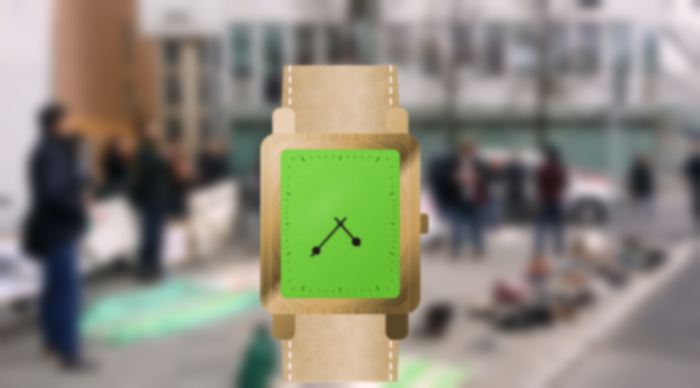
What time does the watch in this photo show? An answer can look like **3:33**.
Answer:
**4:37**
